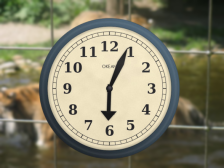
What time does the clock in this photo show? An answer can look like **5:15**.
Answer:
**6:04**
